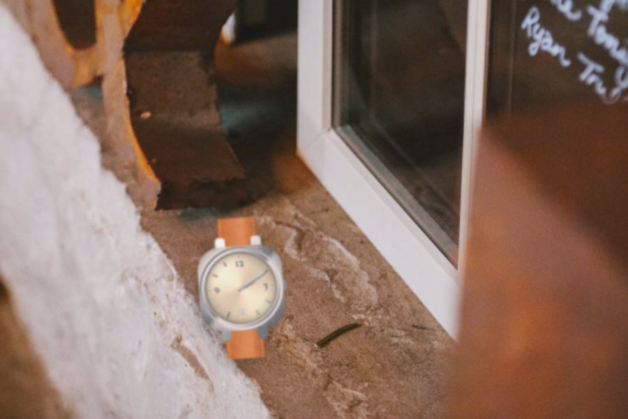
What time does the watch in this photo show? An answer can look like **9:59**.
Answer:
**2:10**
